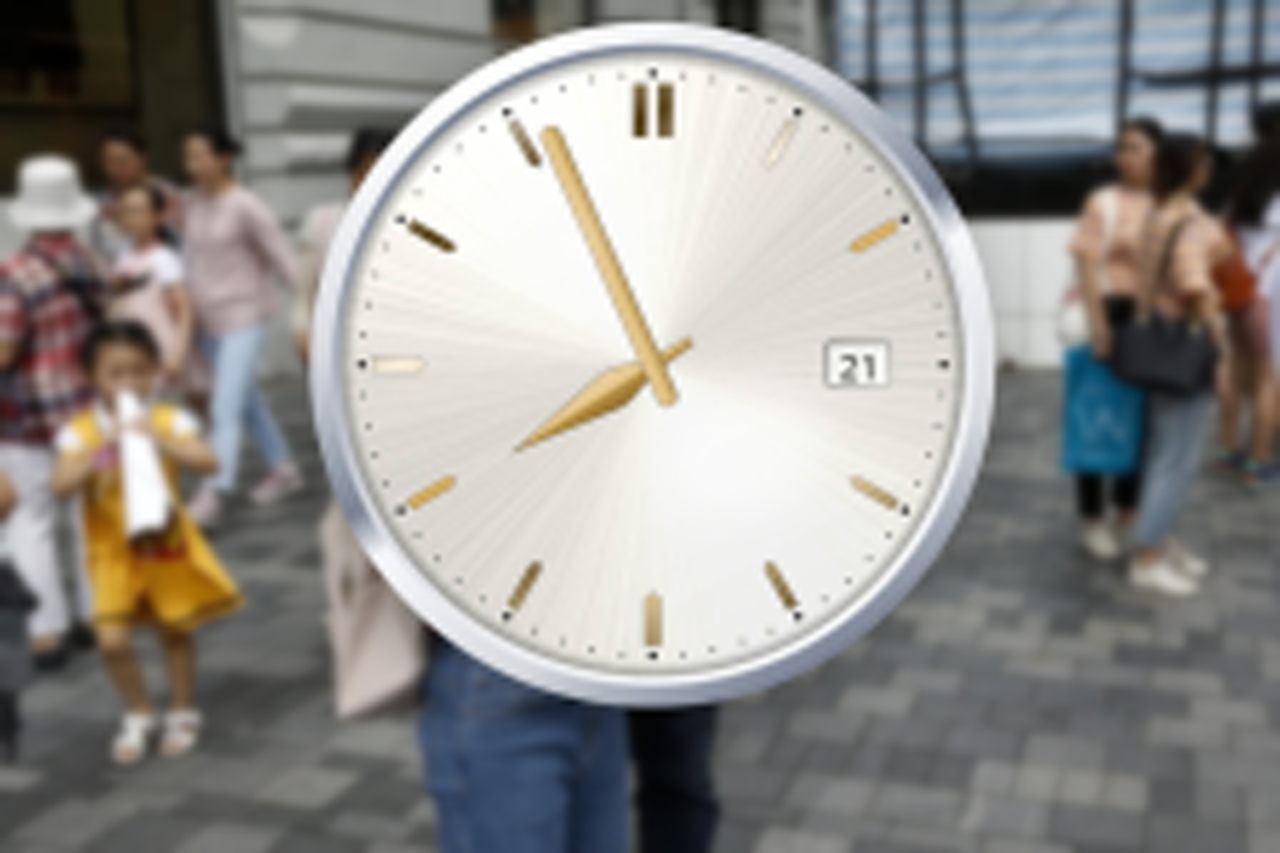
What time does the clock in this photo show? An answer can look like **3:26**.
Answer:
**7:56**
